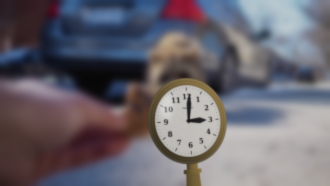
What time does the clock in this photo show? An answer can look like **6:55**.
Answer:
**3:01**
